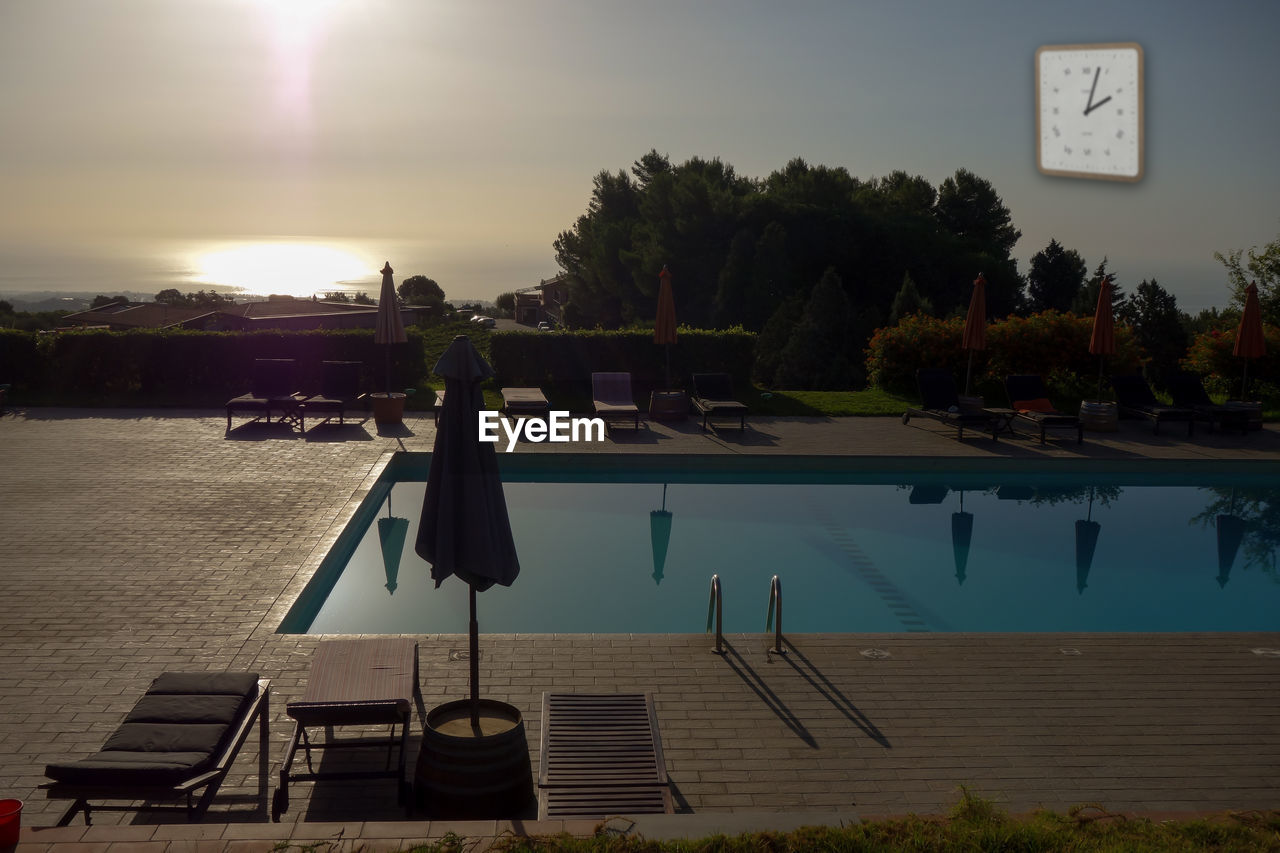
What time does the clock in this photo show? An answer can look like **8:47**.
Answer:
**2:03**
